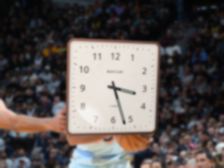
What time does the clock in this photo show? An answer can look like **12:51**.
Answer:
**3:27**
